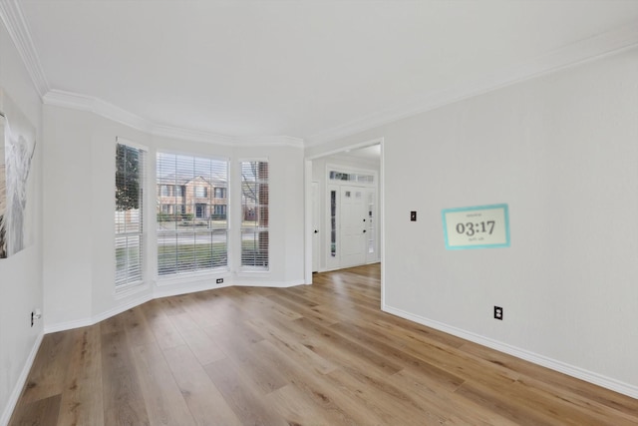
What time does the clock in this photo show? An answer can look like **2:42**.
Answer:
**3:17**
